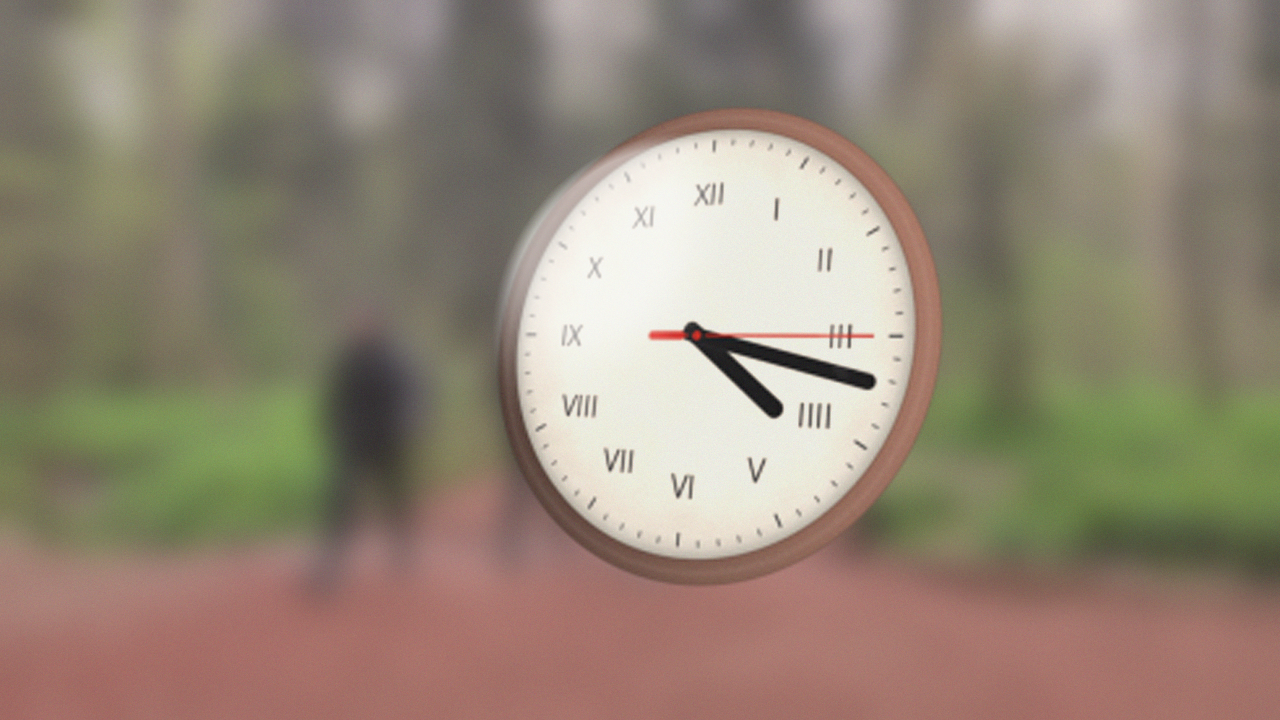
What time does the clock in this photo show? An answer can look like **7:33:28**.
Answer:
**4:17:15**
